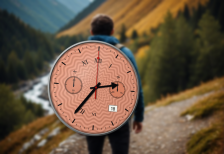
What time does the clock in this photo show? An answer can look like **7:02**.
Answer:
**2:36**
